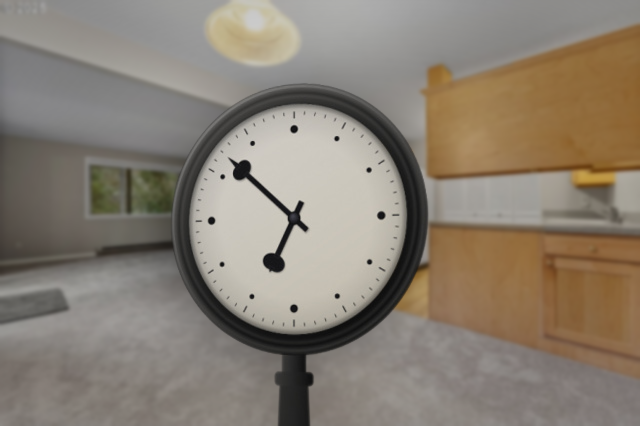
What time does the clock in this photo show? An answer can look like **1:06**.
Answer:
**6:52**
